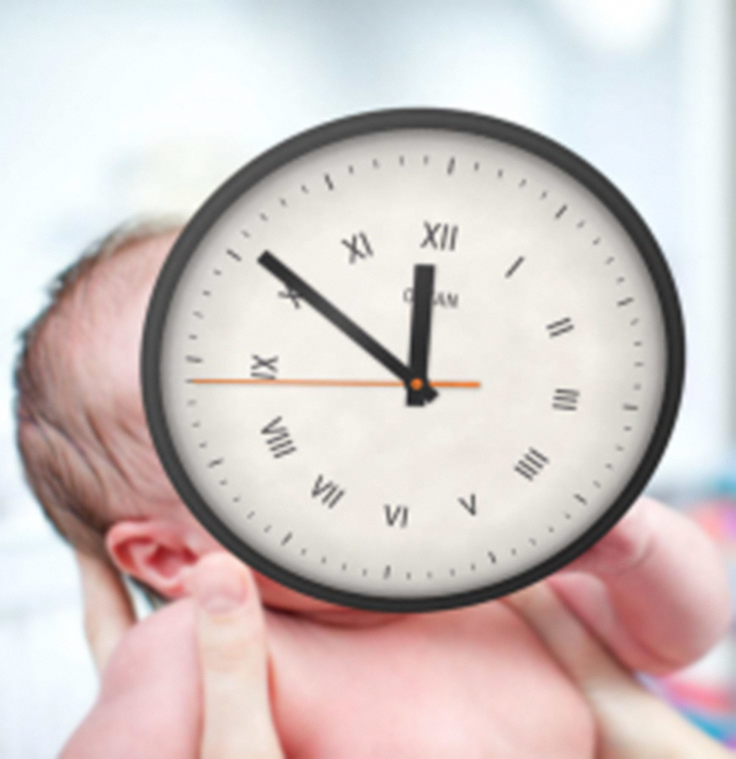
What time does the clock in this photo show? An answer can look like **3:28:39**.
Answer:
**11:50:44**
